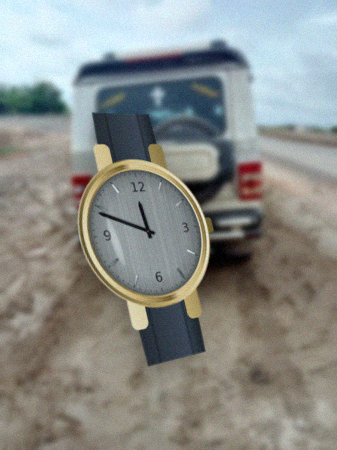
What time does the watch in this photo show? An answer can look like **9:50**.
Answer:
**11:49**
